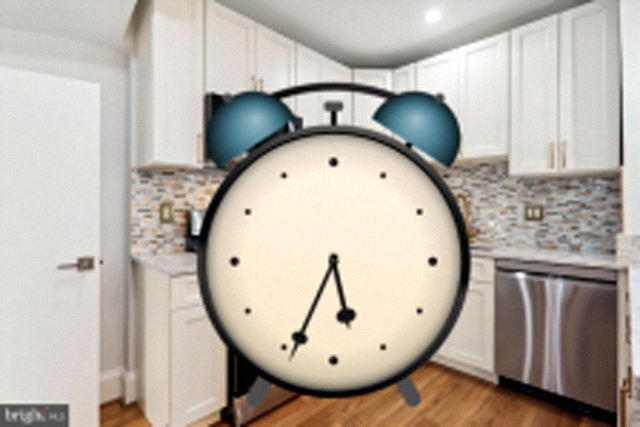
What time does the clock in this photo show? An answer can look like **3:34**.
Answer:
**5:34**
